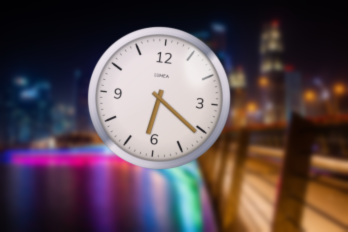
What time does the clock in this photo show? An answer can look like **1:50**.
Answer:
**6:21**
